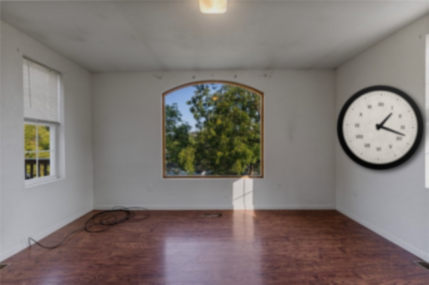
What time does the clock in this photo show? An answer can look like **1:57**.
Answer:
**1:18**
